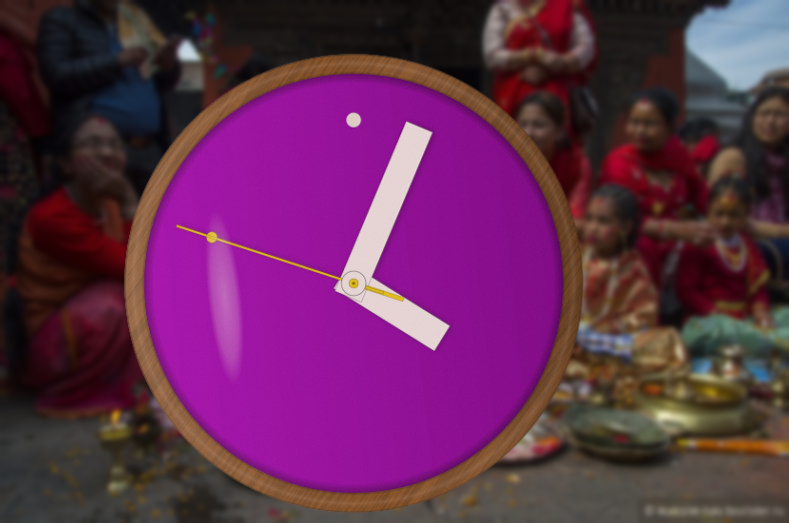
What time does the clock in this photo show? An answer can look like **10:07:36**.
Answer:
**4:03:48**
